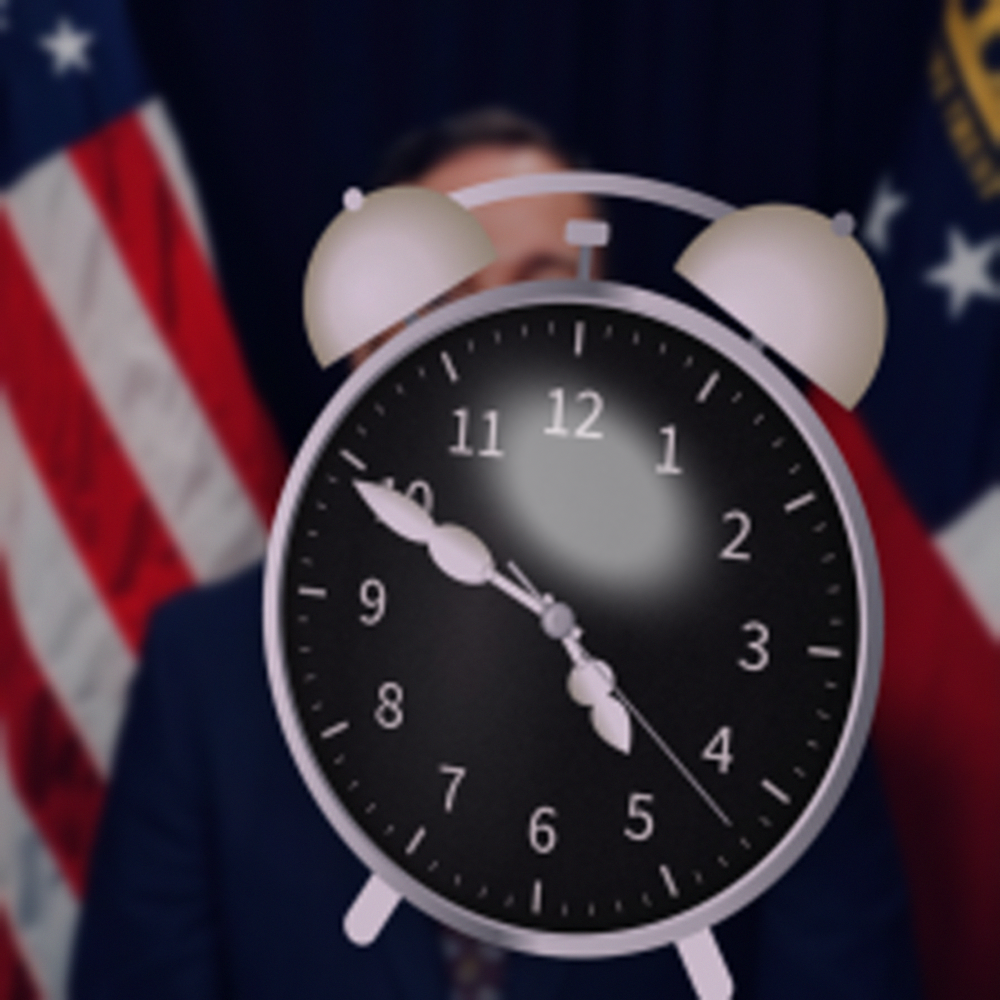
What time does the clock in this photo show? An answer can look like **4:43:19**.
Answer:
**4:49:22**
